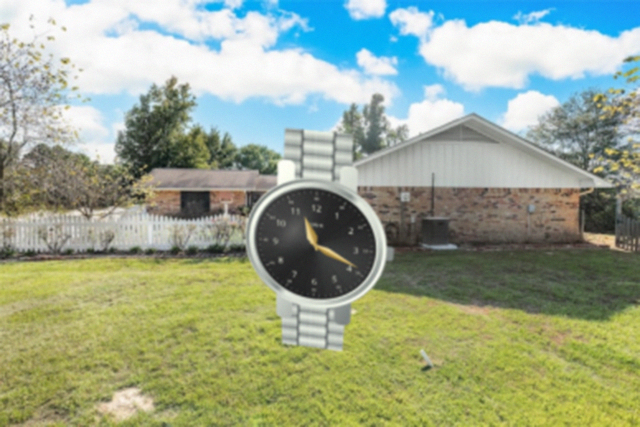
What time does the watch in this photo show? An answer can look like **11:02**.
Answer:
**11:19**
